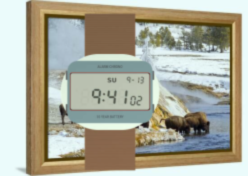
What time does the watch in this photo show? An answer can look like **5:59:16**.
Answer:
**9:41:02**
